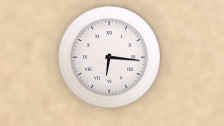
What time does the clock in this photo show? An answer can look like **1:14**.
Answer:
**6:16**
